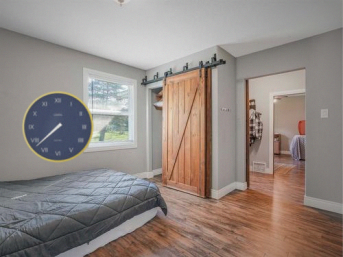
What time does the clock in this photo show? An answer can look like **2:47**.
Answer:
**7:38**
